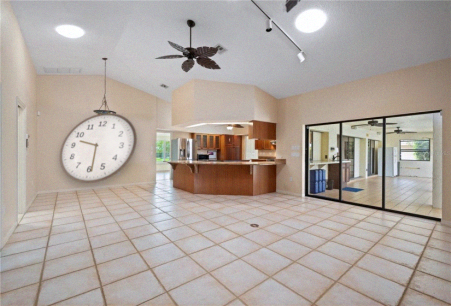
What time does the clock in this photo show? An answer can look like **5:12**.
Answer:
**9:29**
